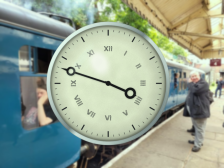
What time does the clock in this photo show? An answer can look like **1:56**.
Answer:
**3:48**
